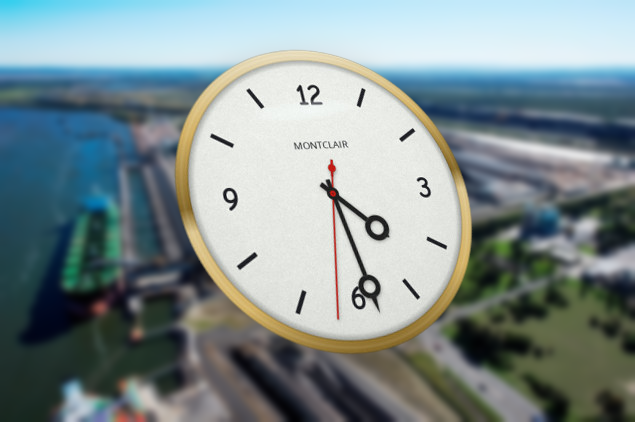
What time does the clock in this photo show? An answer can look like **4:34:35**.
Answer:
**4:28:32**
